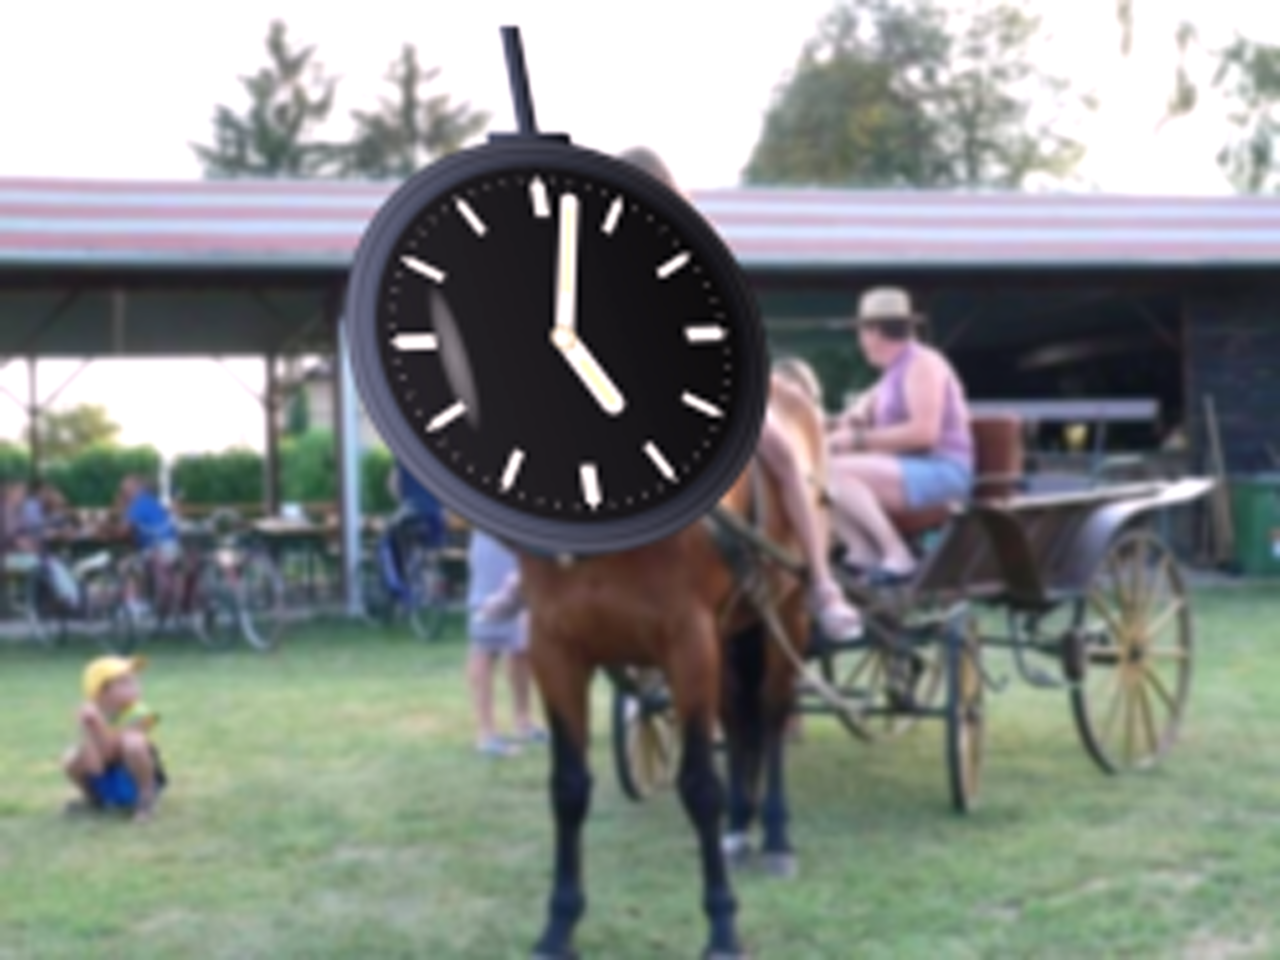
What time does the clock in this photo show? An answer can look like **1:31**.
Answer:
**5:02**
